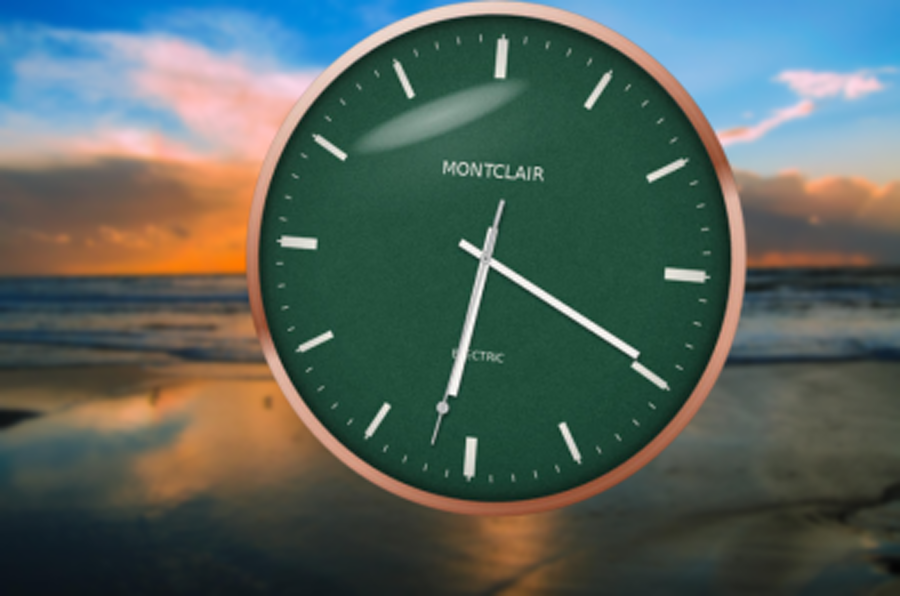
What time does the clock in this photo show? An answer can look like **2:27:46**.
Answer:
**6:19:32**
